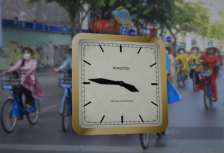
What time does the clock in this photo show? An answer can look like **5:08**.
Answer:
**3:46**
